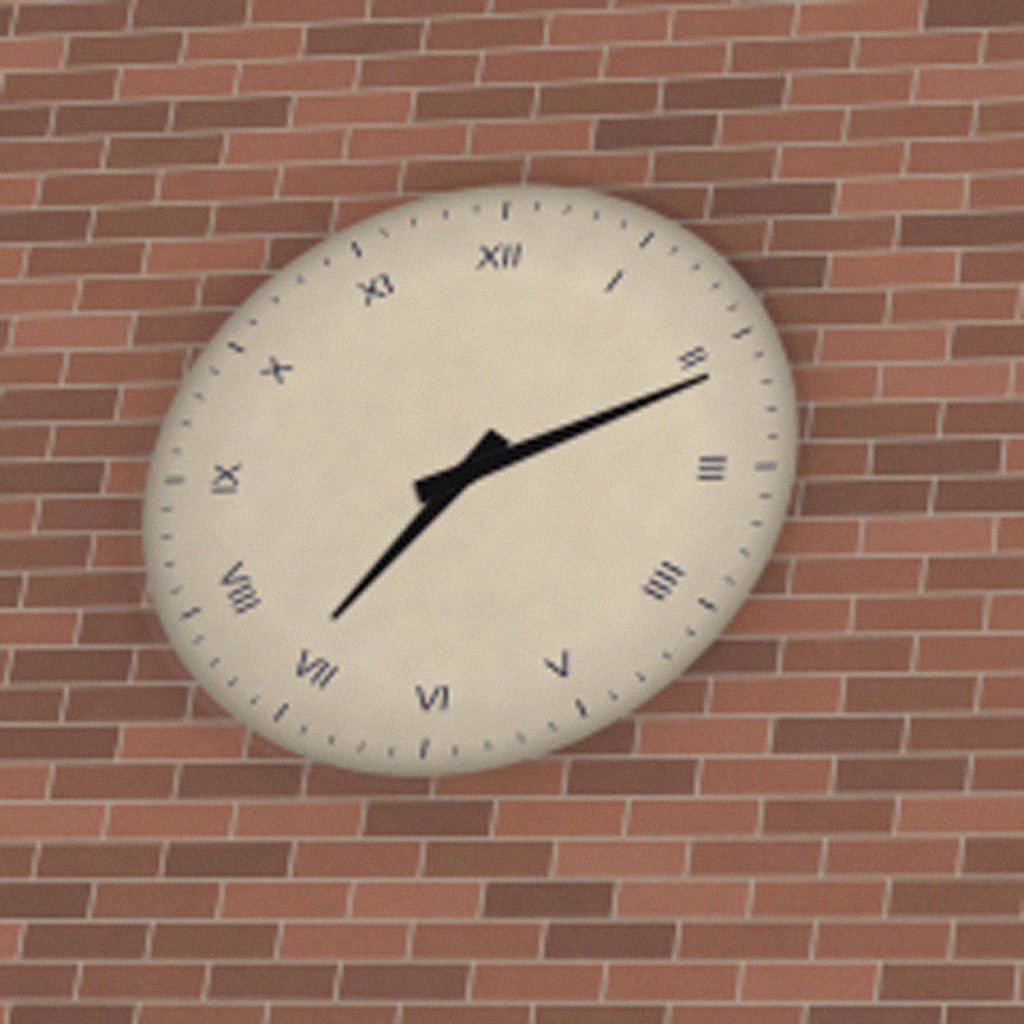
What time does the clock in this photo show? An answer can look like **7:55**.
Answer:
**7:11**
